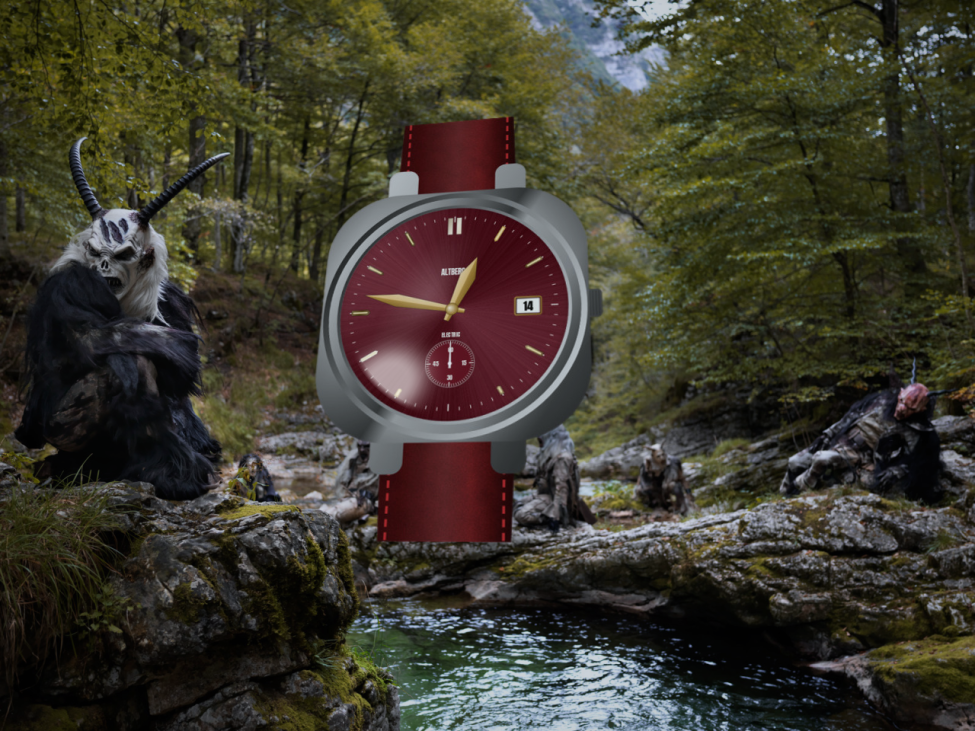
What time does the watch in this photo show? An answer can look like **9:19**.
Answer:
**12:47**
